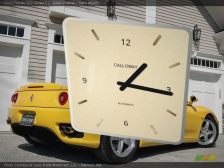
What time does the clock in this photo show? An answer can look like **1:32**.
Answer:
**1:16**
